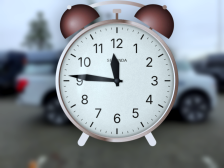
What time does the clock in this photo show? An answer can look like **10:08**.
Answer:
**11:46**
